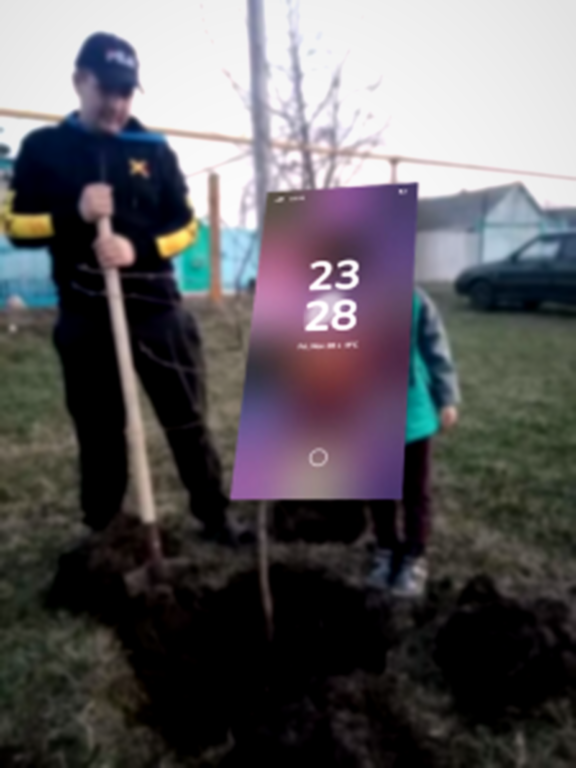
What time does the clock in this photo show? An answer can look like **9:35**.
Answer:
**23:28**
